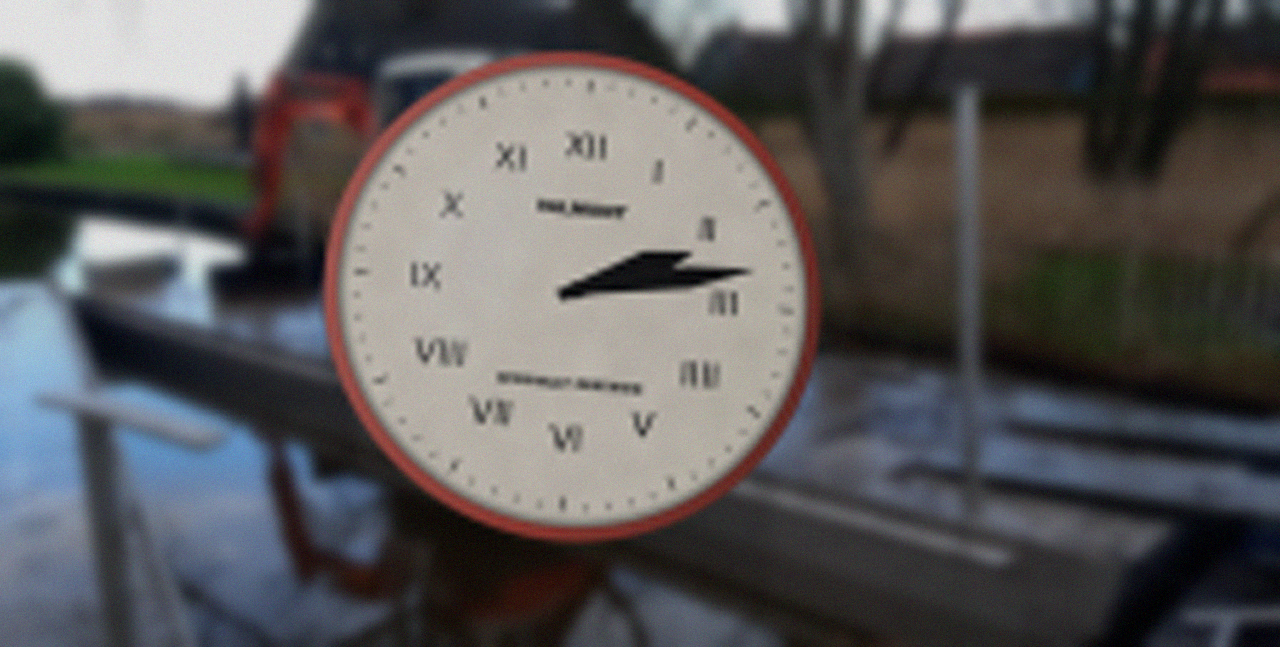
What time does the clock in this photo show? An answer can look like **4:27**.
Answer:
**2:13**
